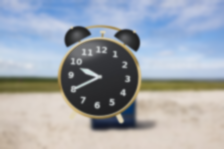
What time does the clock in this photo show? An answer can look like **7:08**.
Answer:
**9:40**
